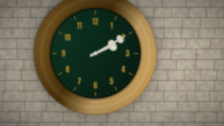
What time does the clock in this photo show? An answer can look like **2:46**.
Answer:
**2:10**
